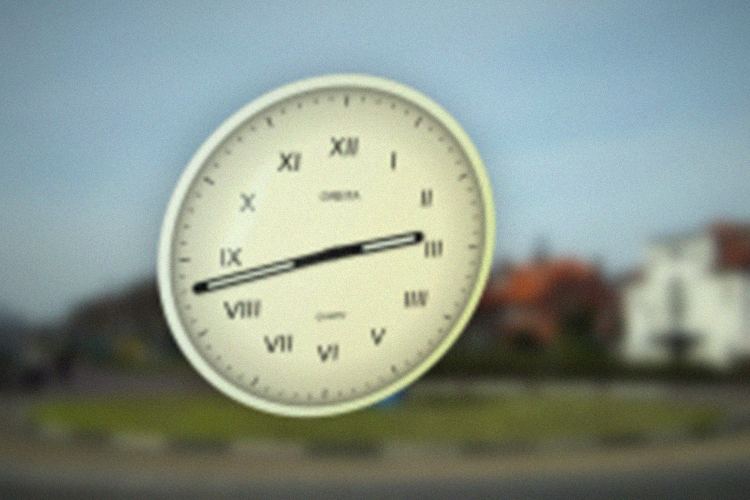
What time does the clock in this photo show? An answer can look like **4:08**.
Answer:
**2:43**
